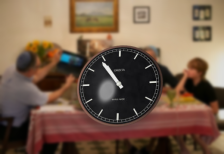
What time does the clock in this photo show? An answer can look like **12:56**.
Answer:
**10:54**
